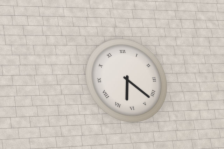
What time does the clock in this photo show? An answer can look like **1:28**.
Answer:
**6:22**
